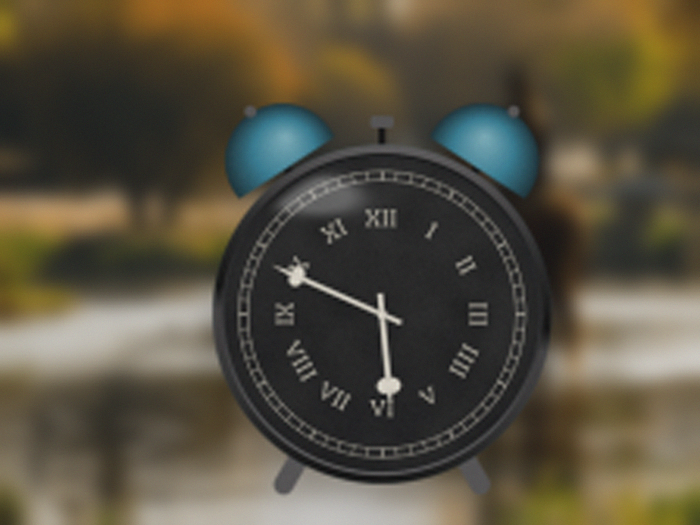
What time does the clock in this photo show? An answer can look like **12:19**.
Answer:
**5:49**
